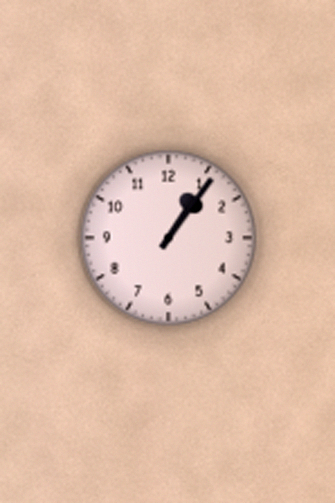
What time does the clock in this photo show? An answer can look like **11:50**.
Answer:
**1:06**
